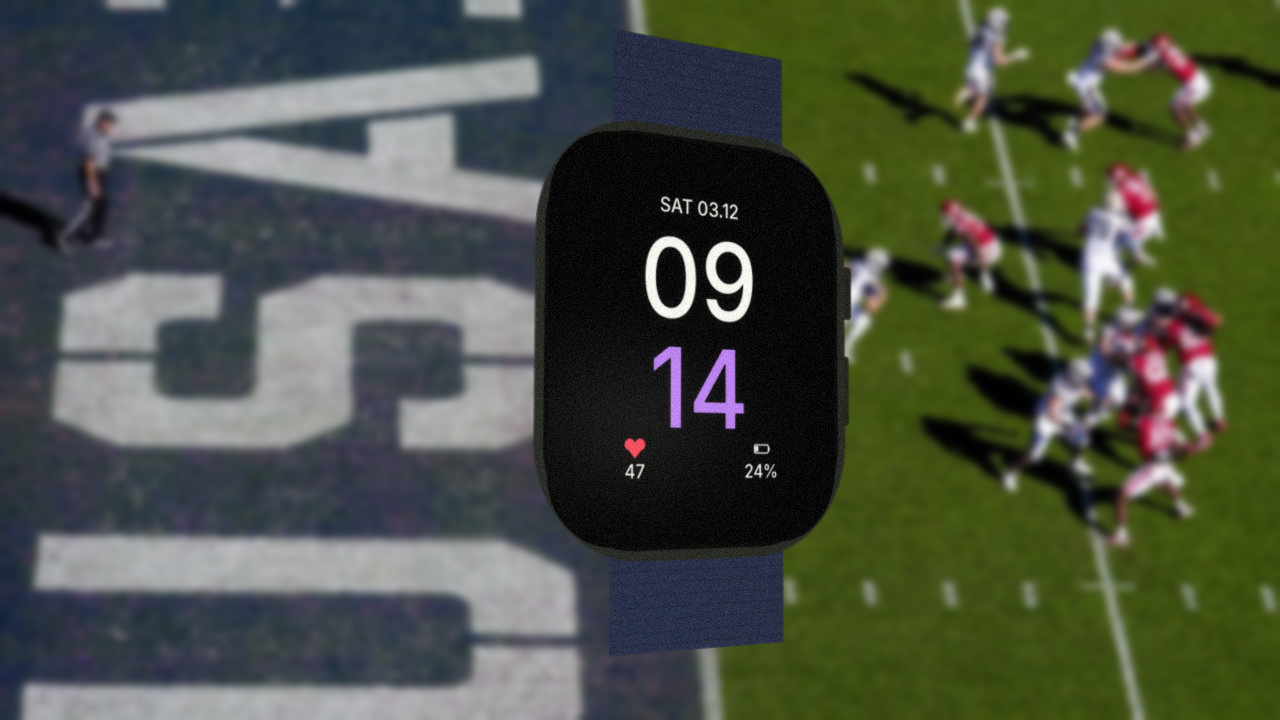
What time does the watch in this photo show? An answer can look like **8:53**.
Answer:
**9:14**
